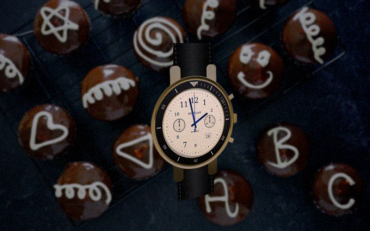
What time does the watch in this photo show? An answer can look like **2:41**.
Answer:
**1:58**
